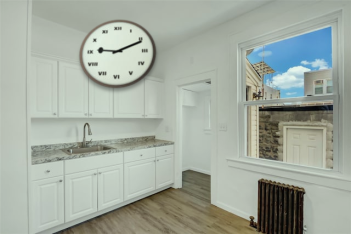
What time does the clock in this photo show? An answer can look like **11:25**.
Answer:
**9:11**
